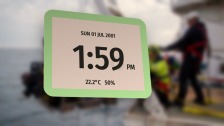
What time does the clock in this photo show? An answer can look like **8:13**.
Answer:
**1:59**
